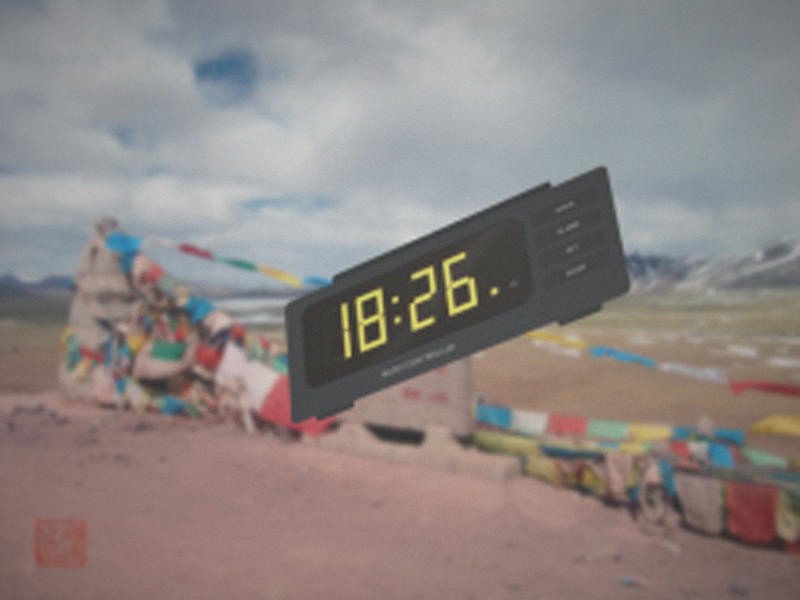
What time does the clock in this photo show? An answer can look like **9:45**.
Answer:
**18:26**
